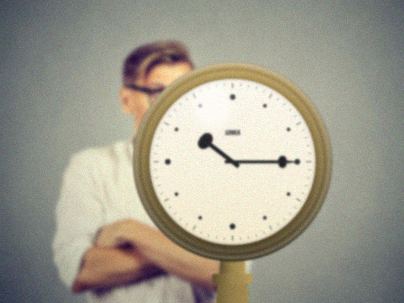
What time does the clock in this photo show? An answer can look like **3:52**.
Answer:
**10:15**
